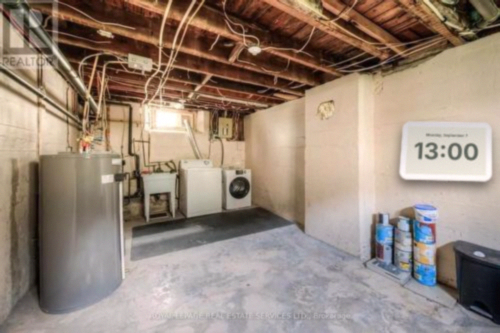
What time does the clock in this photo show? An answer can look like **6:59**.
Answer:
**13:00**
